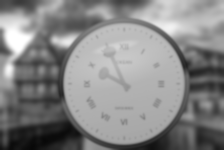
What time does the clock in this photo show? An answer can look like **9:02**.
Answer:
**9:56**
